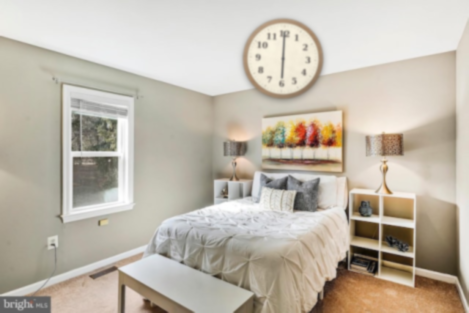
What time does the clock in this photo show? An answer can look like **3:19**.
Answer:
**6:00**
